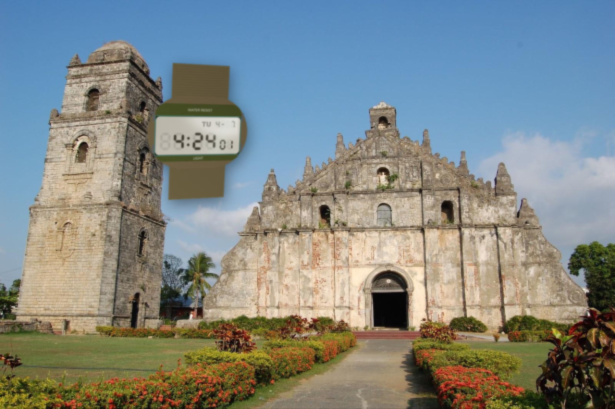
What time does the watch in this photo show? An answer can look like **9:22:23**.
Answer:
**4:24:01**
